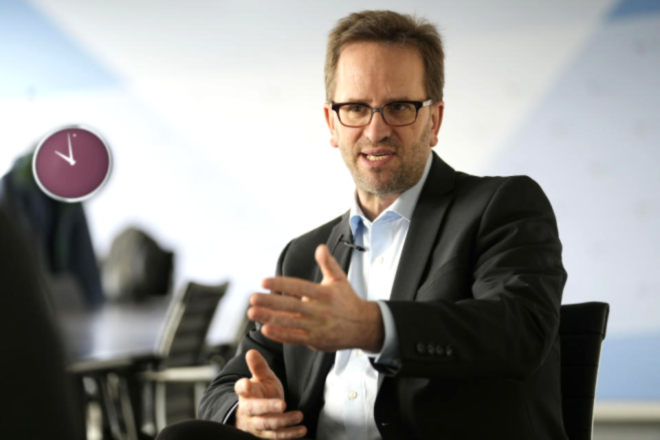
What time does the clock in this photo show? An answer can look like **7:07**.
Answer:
**9:58**
